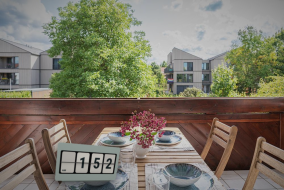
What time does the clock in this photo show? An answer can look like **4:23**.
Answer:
**1:52**
